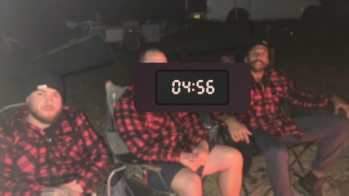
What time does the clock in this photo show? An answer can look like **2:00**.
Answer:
**4:56**
